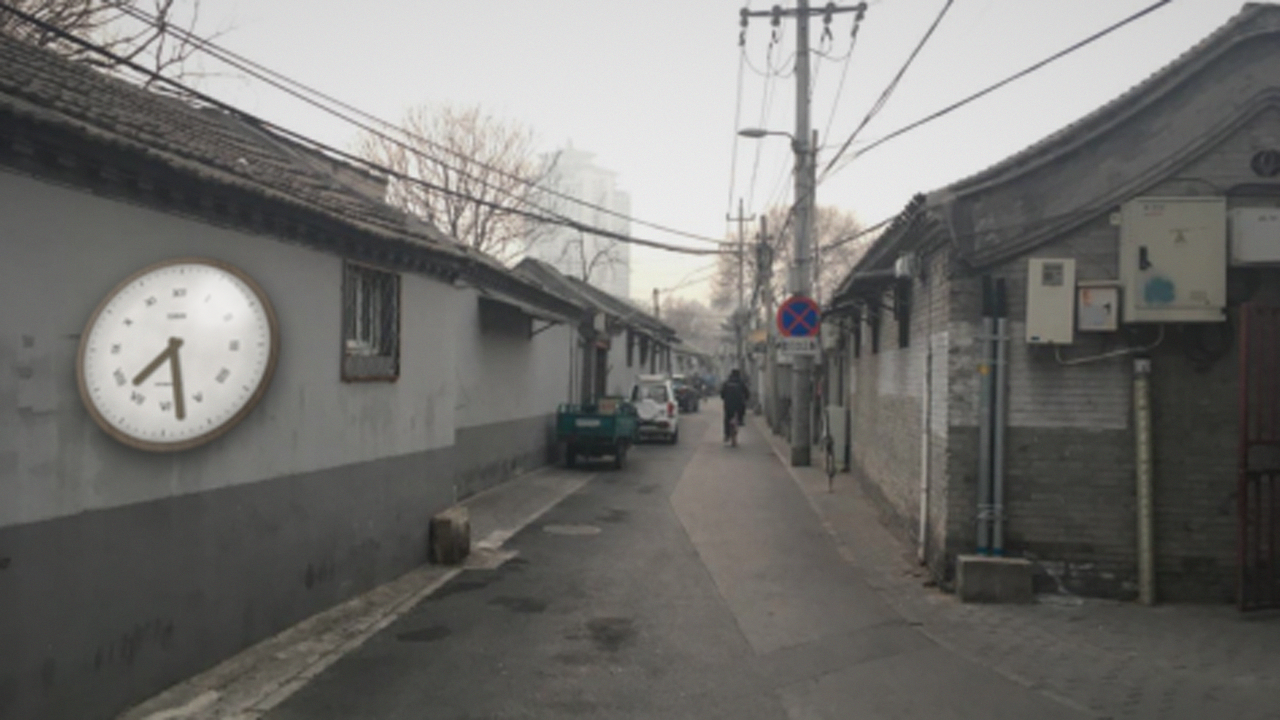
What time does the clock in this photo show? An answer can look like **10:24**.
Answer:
**7:28**
